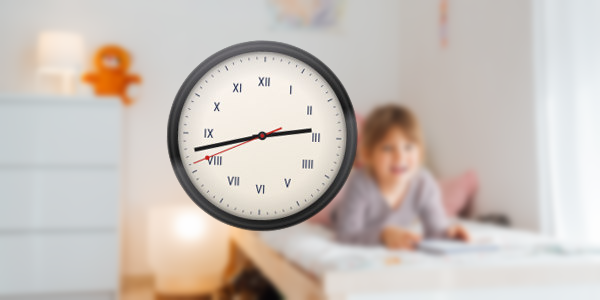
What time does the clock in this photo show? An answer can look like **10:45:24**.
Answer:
**2:42:41**
